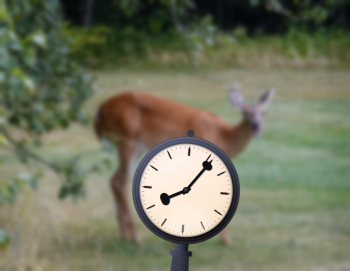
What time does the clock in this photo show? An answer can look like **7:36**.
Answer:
**8:06**
